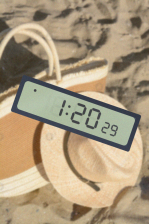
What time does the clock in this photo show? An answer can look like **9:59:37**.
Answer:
**1:20:29**
